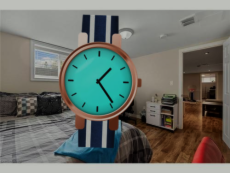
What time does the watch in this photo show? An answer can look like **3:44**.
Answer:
**1:24**
